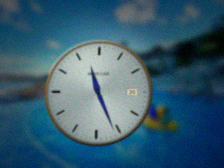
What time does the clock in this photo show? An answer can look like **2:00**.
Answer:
**11:26**
